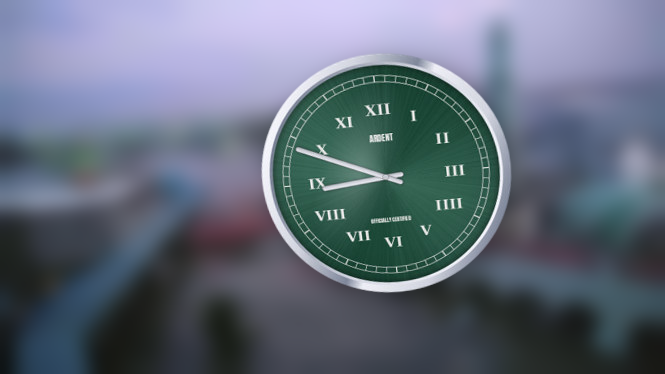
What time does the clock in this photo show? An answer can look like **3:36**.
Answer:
**8:49**
